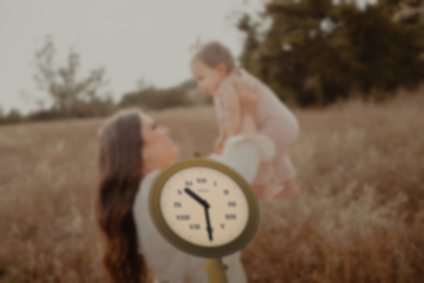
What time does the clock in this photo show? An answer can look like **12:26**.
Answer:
**10:30**
